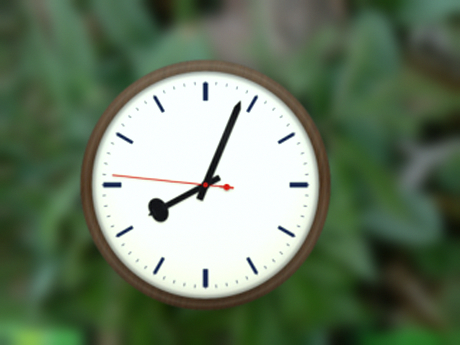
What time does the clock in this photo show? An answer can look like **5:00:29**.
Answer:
**8:03:46**
